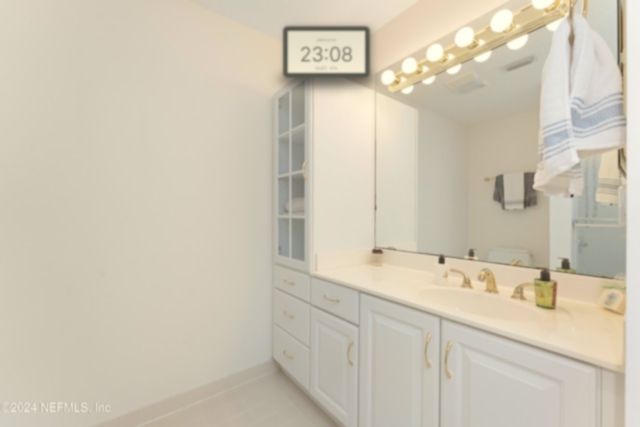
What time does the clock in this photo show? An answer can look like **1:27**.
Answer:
**23:08**
